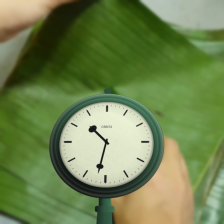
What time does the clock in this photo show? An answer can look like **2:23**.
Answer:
**10:32**
